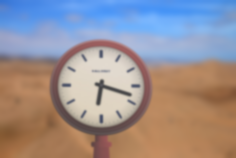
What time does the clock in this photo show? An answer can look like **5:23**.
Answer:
**6:18**
